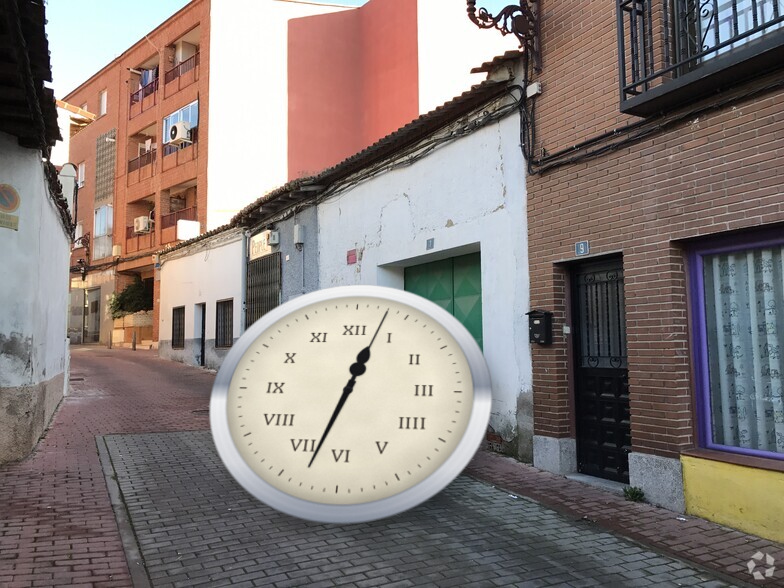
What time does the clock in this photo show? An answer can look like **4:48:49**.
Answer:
**12:33:03**
